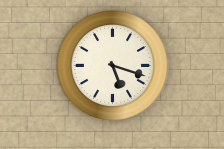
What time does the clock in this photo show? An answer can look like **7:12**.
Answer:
**5:18**
